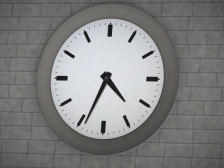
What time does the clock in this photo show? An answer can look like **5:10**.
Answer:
**4:34**
